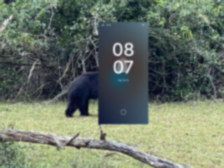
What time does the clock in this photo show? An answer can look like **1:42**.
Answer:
**8:07**
